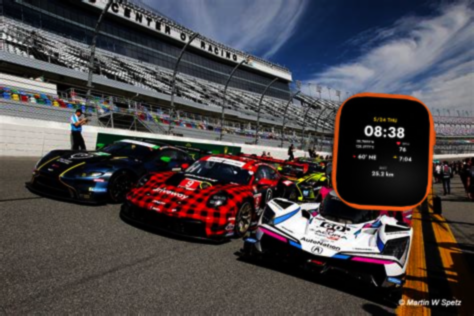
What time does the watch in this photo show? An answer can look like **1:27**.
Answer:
**8:38**
